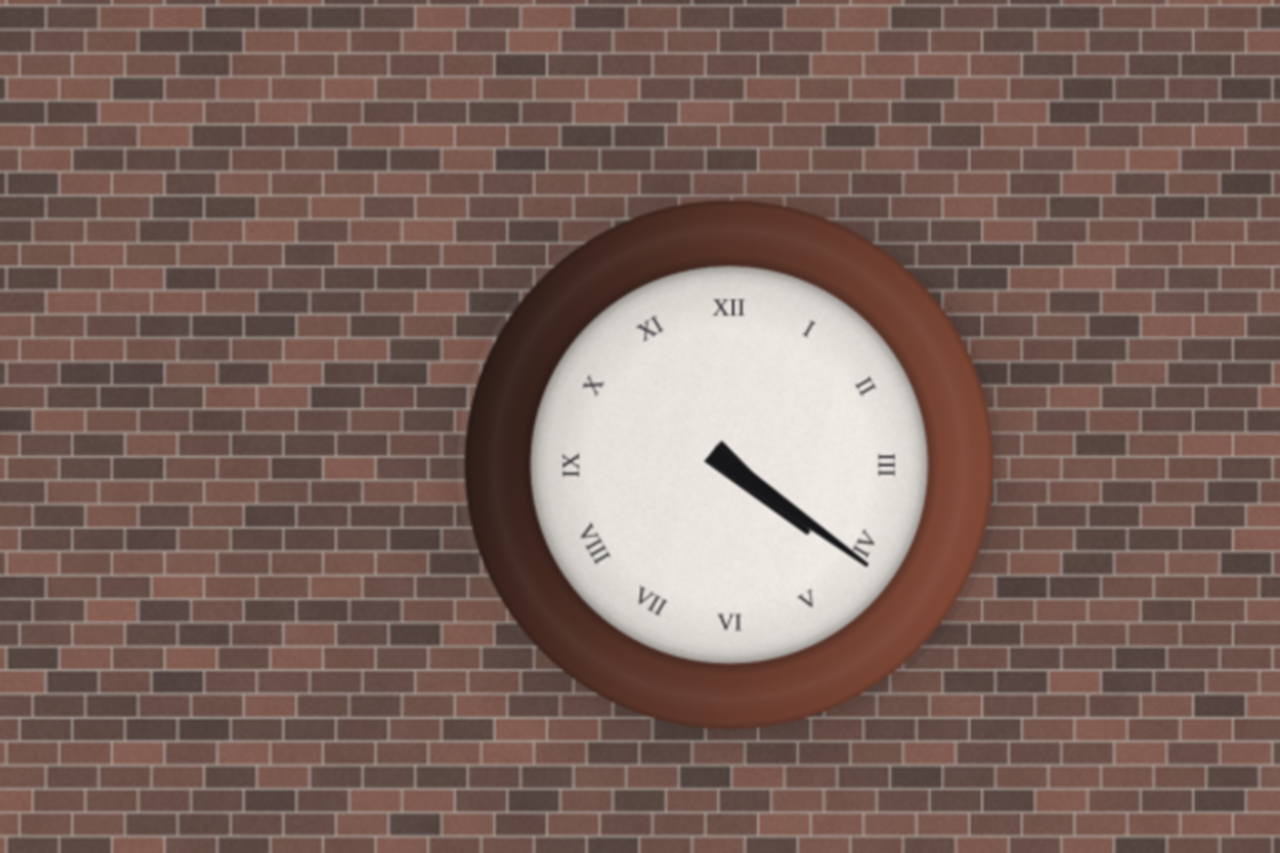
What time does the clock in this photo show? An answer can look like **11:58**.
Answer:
**4:21**
